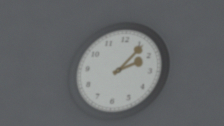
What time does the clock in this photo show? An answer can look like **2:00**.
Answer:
**2:06**
